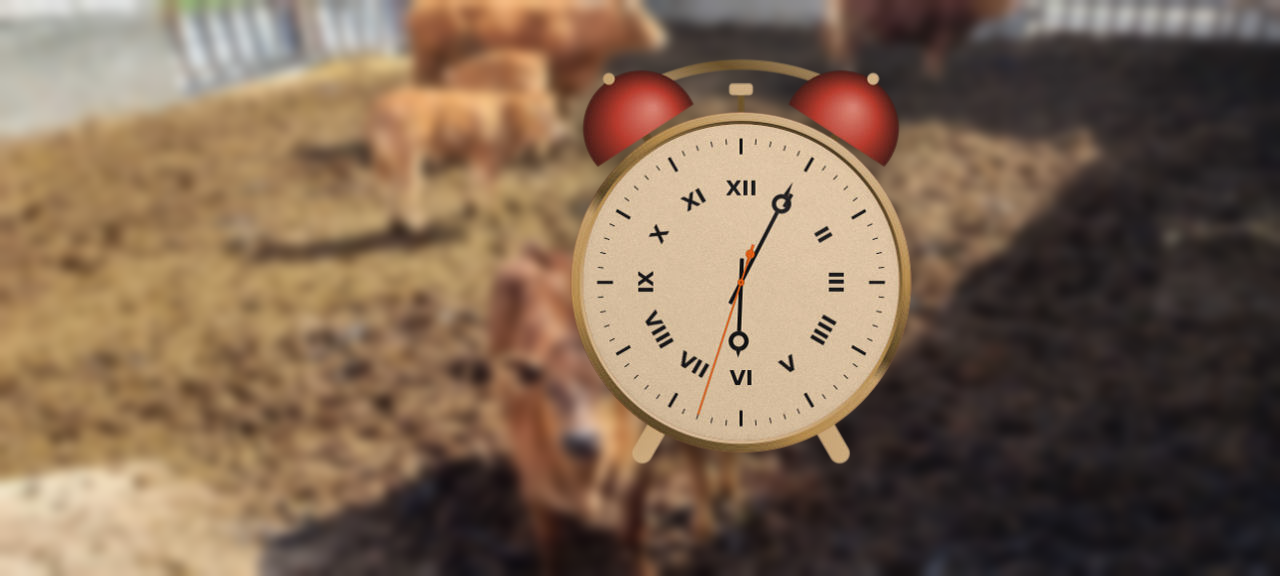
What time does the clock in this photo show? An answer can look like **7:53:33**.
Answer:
**6:04:33**
